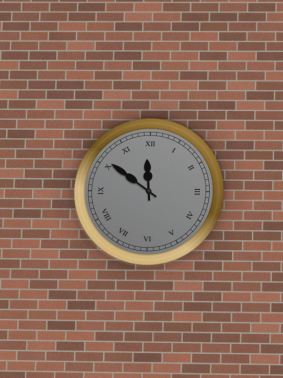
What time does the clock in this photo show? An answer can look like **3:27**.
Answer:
**11:51**
